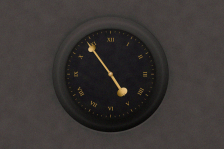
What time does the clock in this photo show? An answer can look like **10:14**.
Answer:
**4:54**
